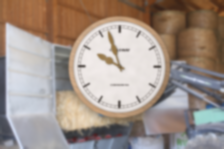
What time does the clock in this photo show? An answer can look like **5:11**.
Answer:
**9:57**
